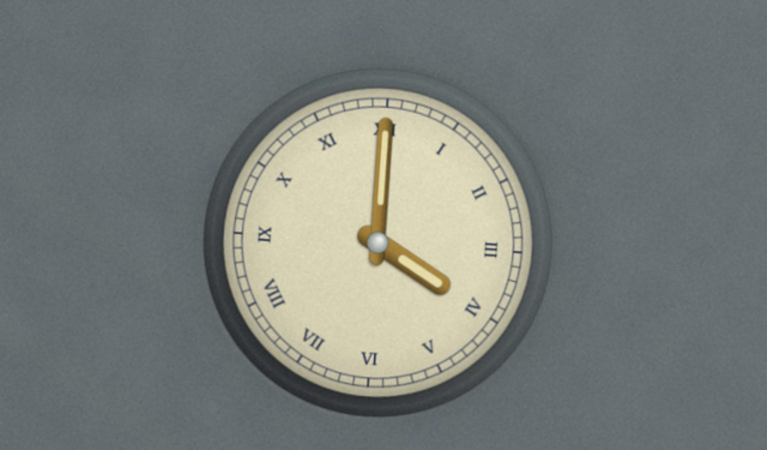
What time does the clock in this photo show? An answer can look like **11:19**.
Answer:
**4:00**
